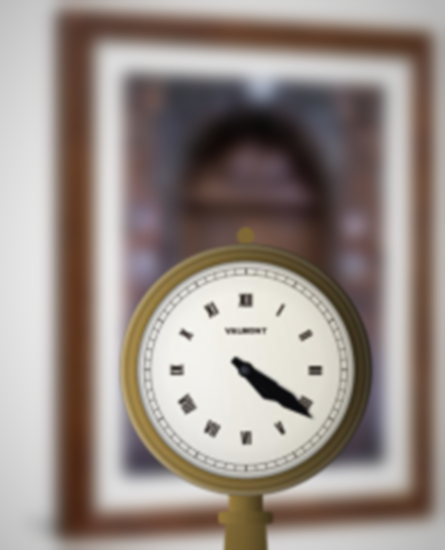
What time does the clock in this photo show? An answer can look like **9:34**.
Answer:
**4:21**
